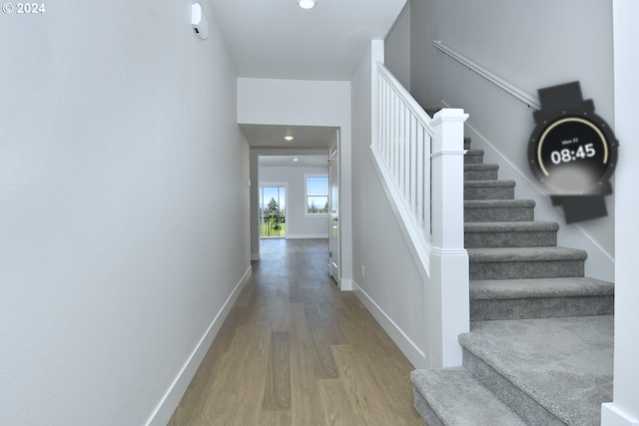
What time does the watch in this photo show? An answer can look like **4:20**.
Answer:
**8:45**
